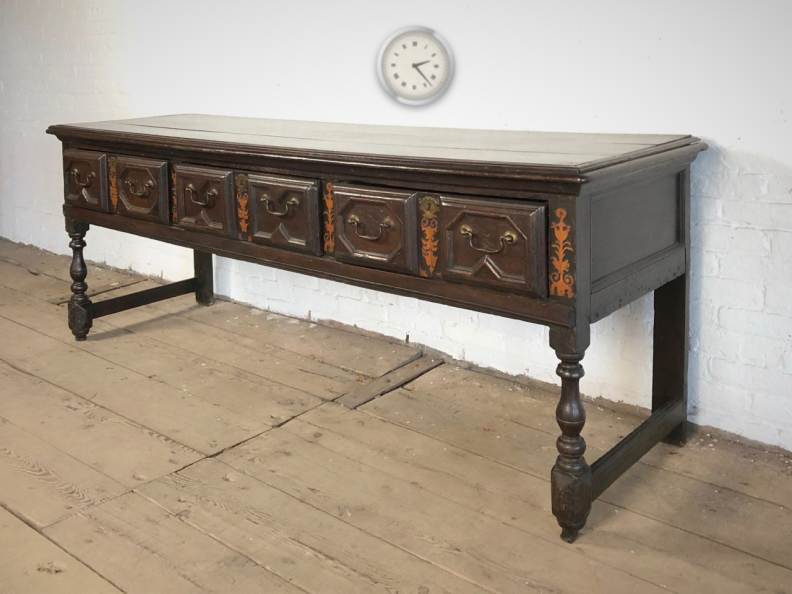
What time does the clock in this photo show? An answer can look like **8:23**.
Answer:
**2:23**
